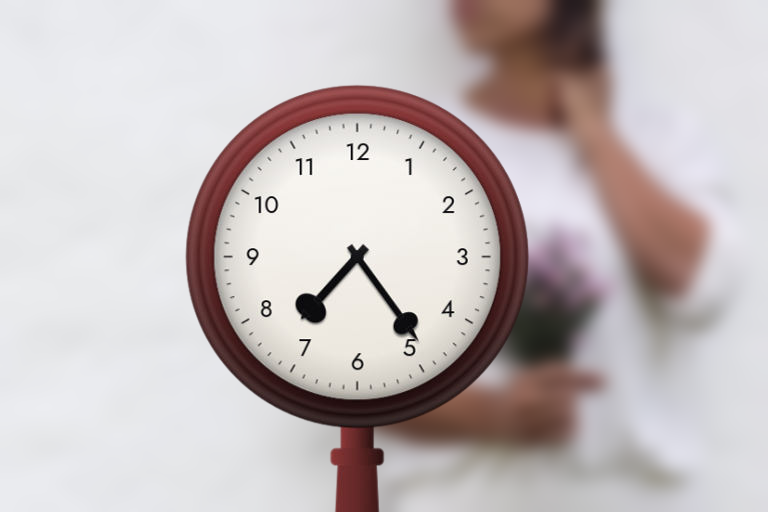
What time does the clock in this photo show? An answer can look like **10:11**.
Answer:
**7:24**
